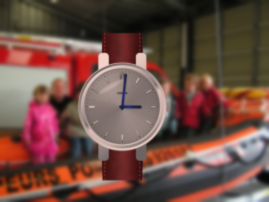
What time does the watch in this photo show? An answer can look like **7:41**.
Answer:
**3:01**
